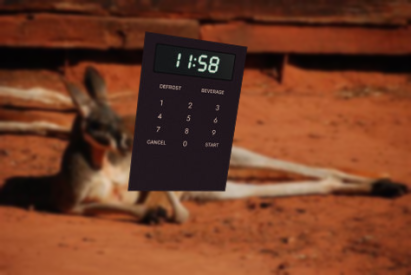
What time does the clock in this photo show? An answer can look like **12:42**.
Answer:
**11:58**
